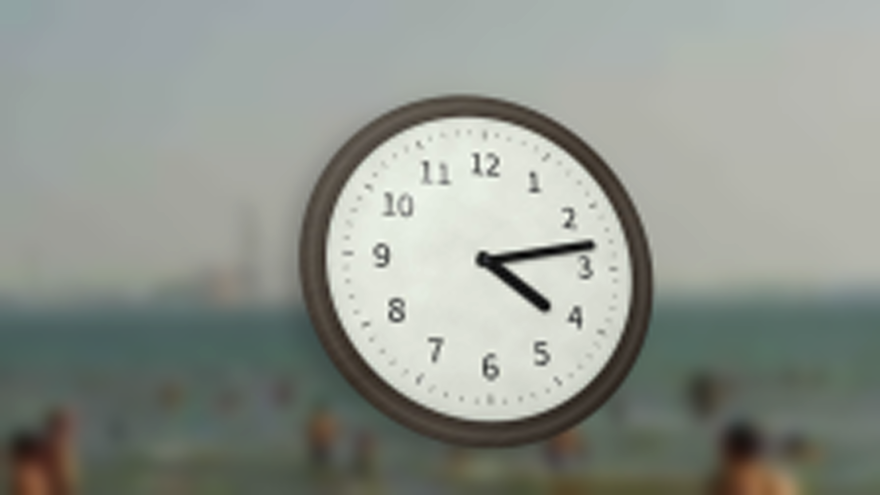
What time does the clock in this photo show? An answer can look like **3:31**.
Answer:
**4:13**
